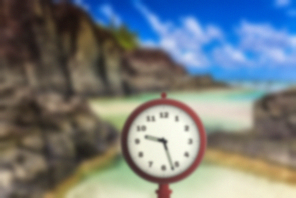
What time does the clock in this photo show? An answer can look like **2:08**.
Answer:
**9:27**
